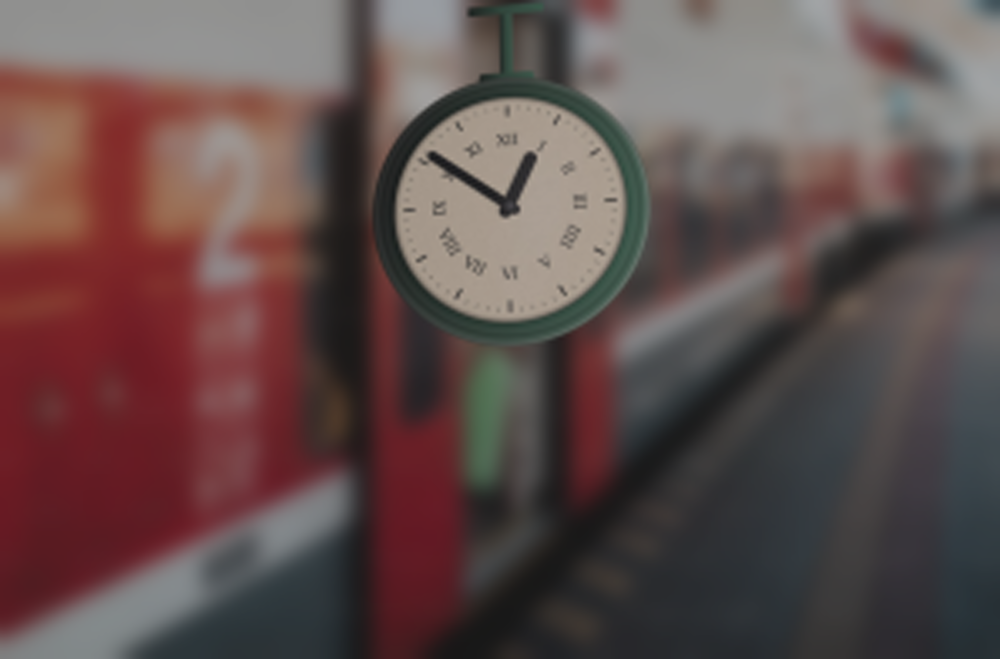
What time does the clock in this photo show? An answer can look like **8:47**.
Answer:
**12:51**
